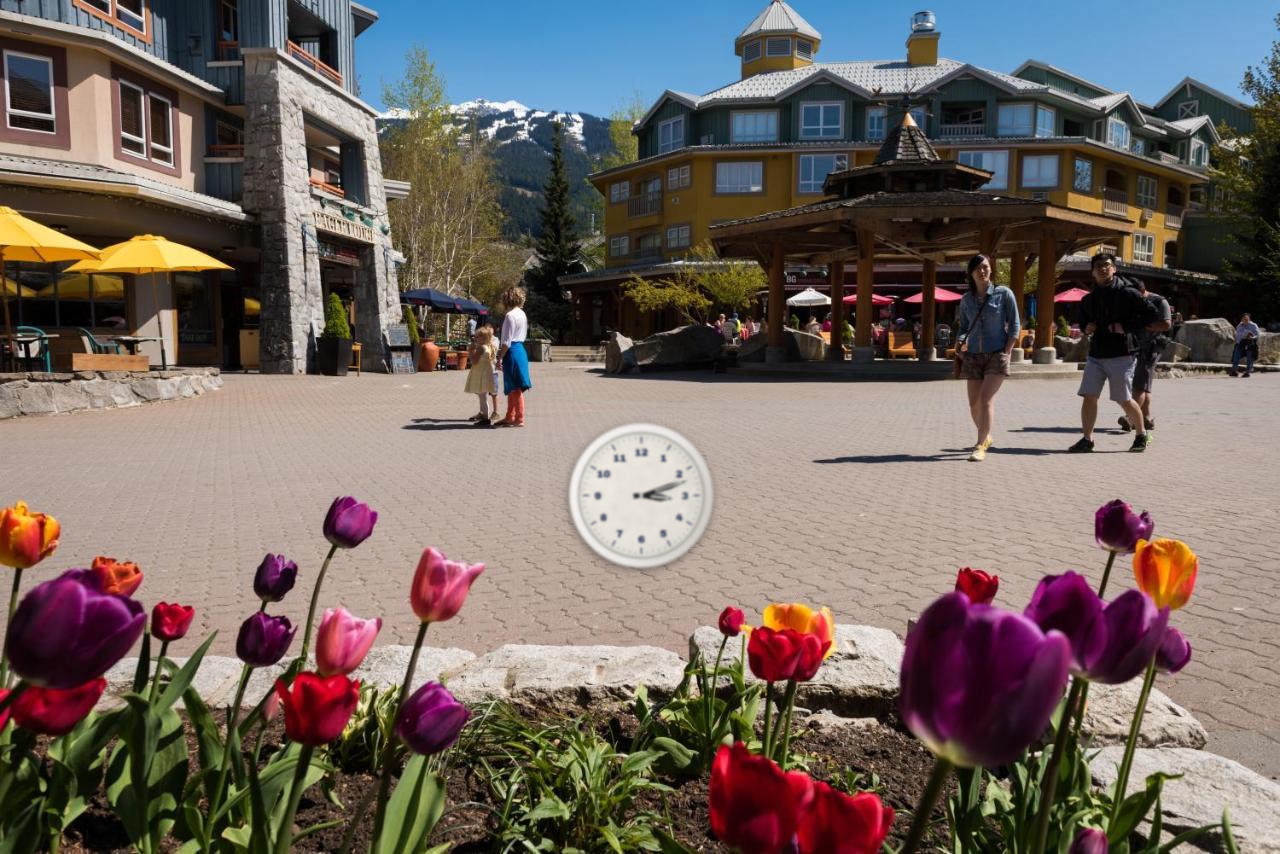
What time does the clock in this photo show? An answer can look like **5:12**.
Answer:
**3:12**
